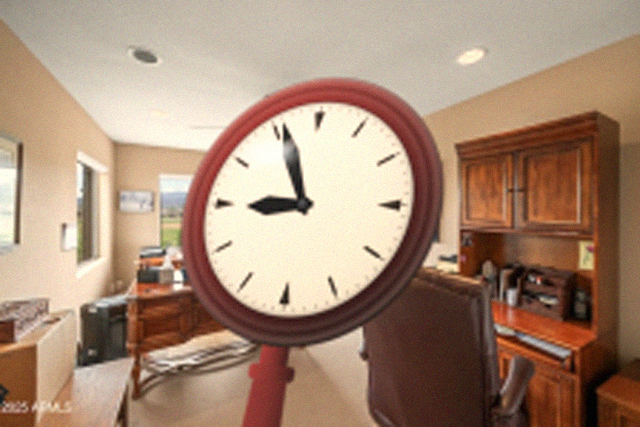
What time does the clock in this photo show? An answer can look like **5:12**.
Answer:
**8:56**
